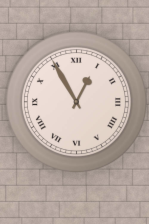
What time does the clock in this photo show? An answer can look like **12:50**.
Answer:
**12:55**
